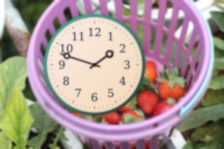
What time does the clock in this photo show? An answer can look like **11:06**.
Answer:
**1:48**
